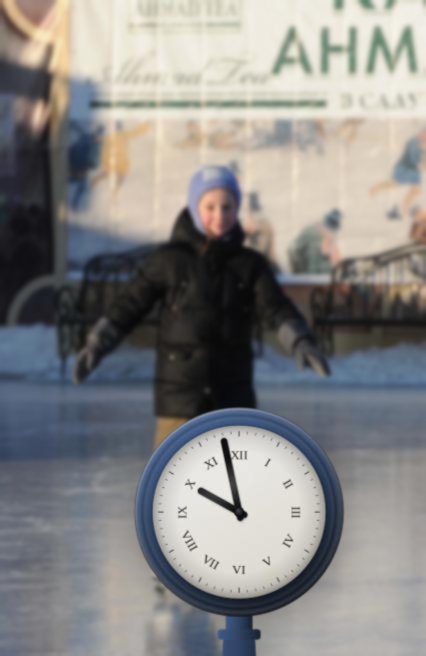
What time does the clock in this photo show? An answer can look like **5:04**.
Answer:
**9:58**
